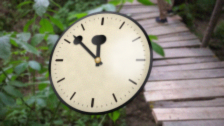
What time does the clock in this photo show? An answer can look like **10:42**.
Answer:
**11:52**
